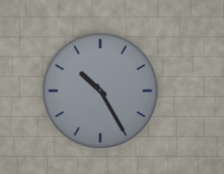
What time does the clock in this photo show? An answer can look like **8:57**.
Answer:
**10:25**
